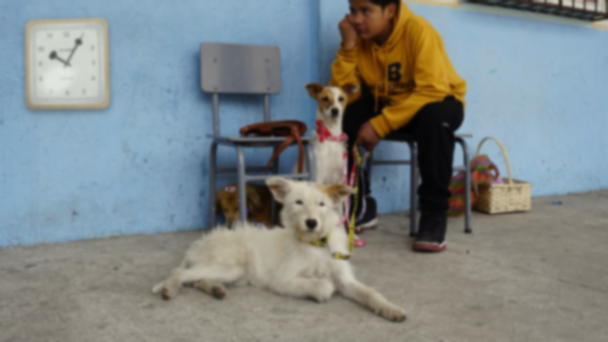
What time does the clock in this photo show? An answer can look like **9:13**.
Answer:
**10:05**
